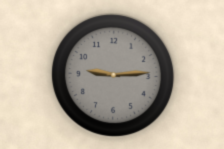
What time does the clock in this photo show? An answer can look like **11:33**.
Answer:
**9:14**
